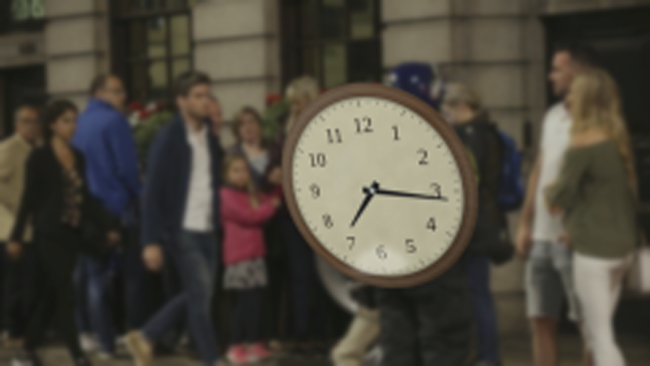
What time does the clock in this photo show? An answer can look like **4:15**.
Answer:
**7:16**
